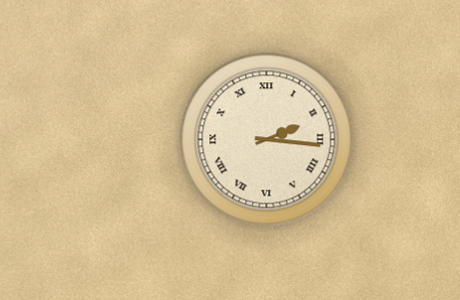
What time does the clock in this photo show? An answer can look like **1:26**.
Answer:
**2:16**
